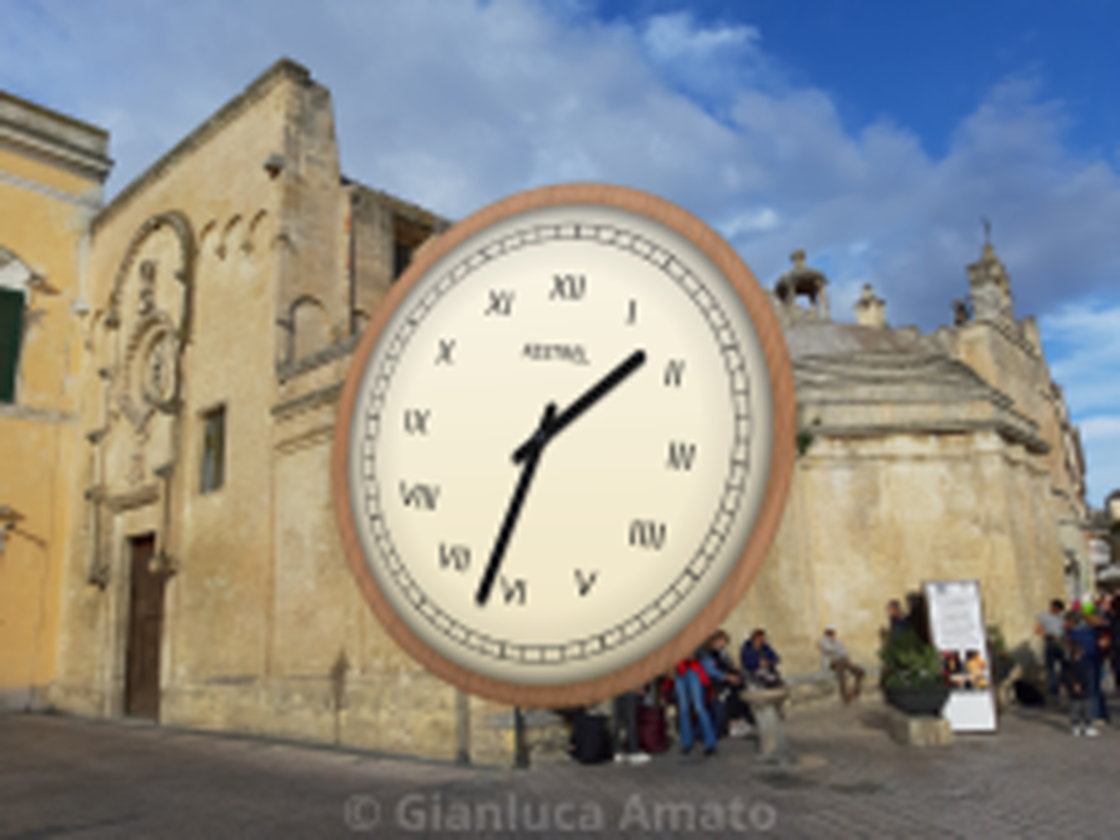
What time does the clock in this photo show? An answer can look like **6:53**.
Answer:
**1:32**
